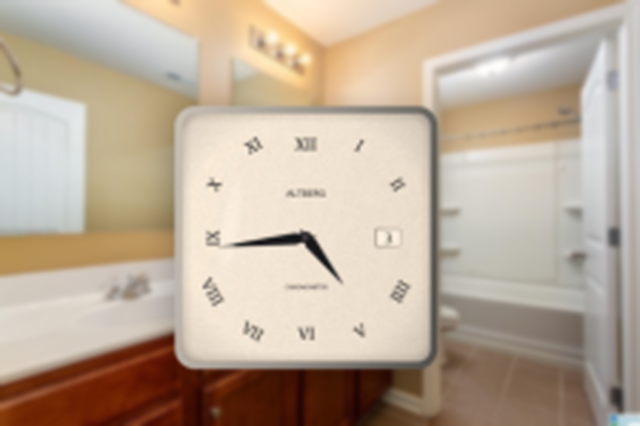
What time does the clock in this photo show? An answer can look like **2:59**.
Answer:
**4:44**
